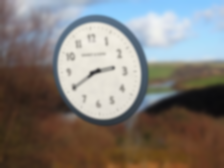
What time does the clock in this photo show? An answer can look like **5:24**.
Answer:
**2:40**
